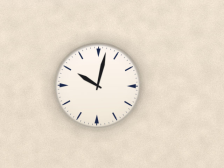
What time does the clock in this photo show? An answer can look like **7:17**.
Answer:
**10:02**
